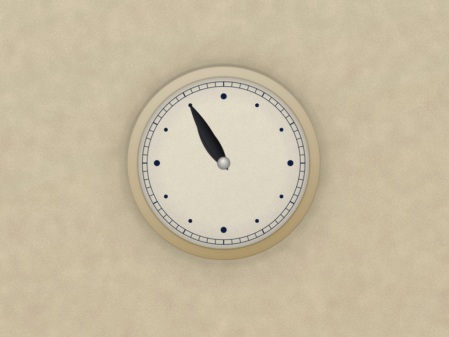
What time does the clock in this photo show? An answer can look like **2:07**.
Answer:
**10:55**
